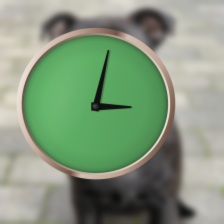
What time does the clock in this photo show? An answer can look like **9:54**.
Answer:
**3:02**
